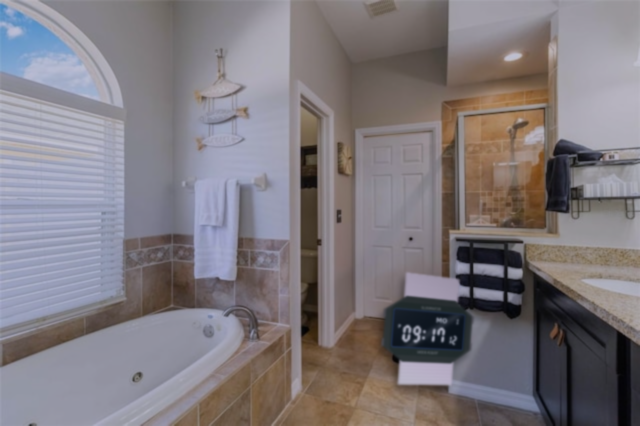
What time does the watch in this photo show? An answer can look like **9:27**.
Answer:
**9:17**
